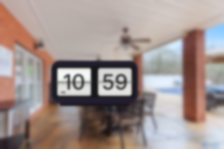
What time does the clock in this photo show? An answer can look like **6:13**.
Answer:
**10:59**
